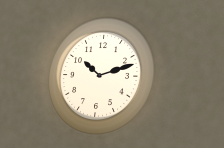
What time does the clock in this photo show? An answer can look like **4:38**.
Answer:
**10:12**
